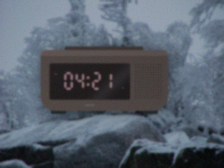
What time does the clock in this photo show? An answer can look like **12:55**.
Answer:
**4:21**
